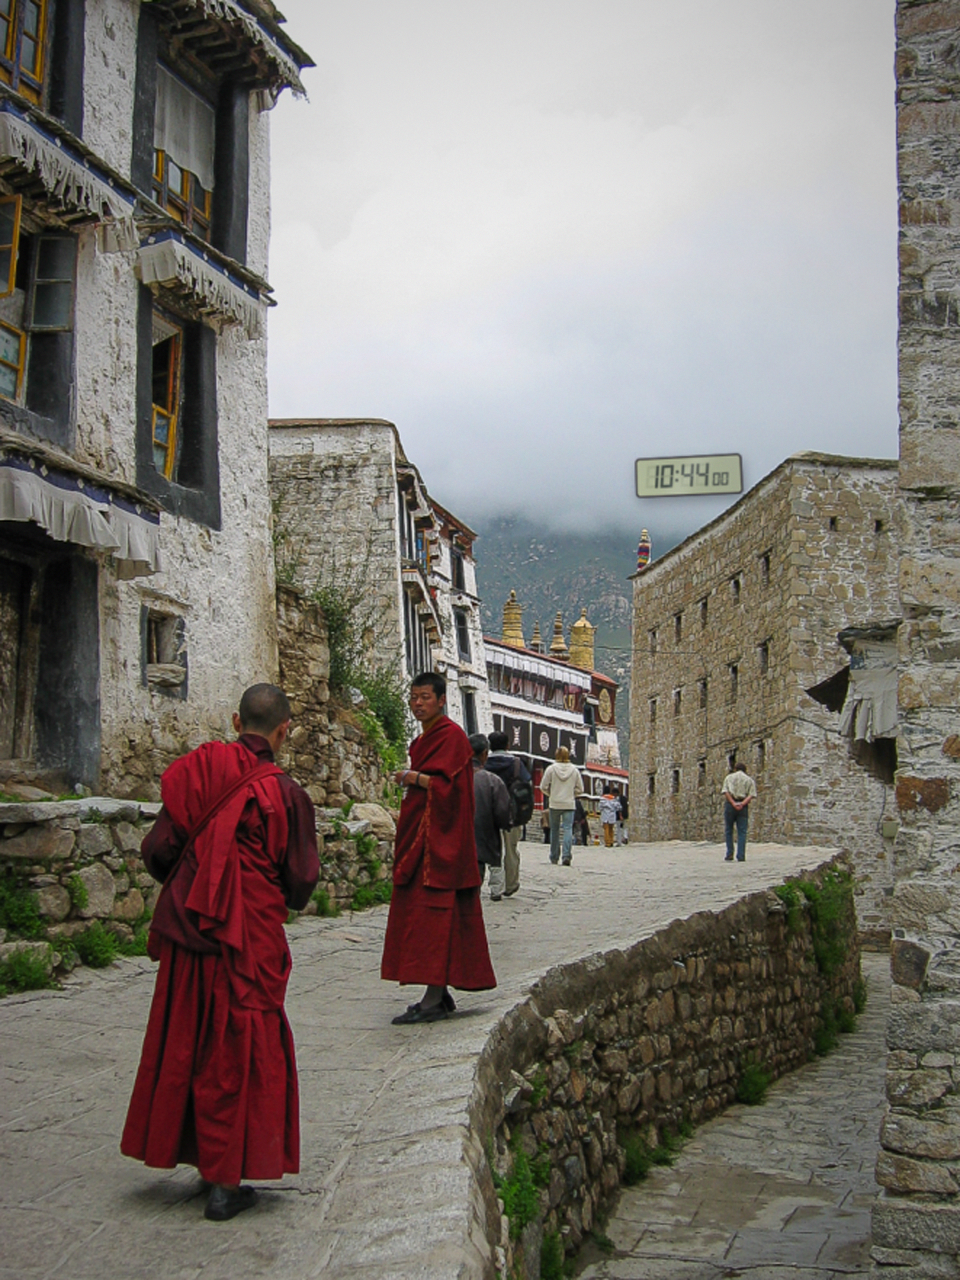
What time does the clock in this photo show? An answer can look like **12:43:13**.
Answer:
**10:44:00**
